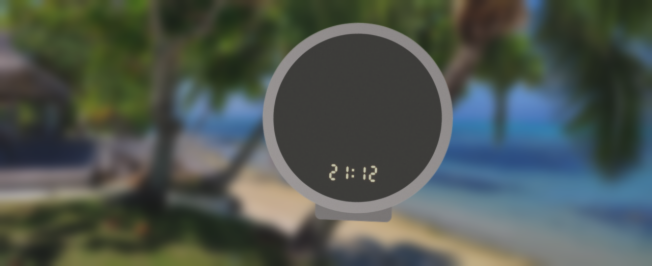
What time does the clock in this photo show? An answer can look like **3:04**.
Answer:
**21:12**
